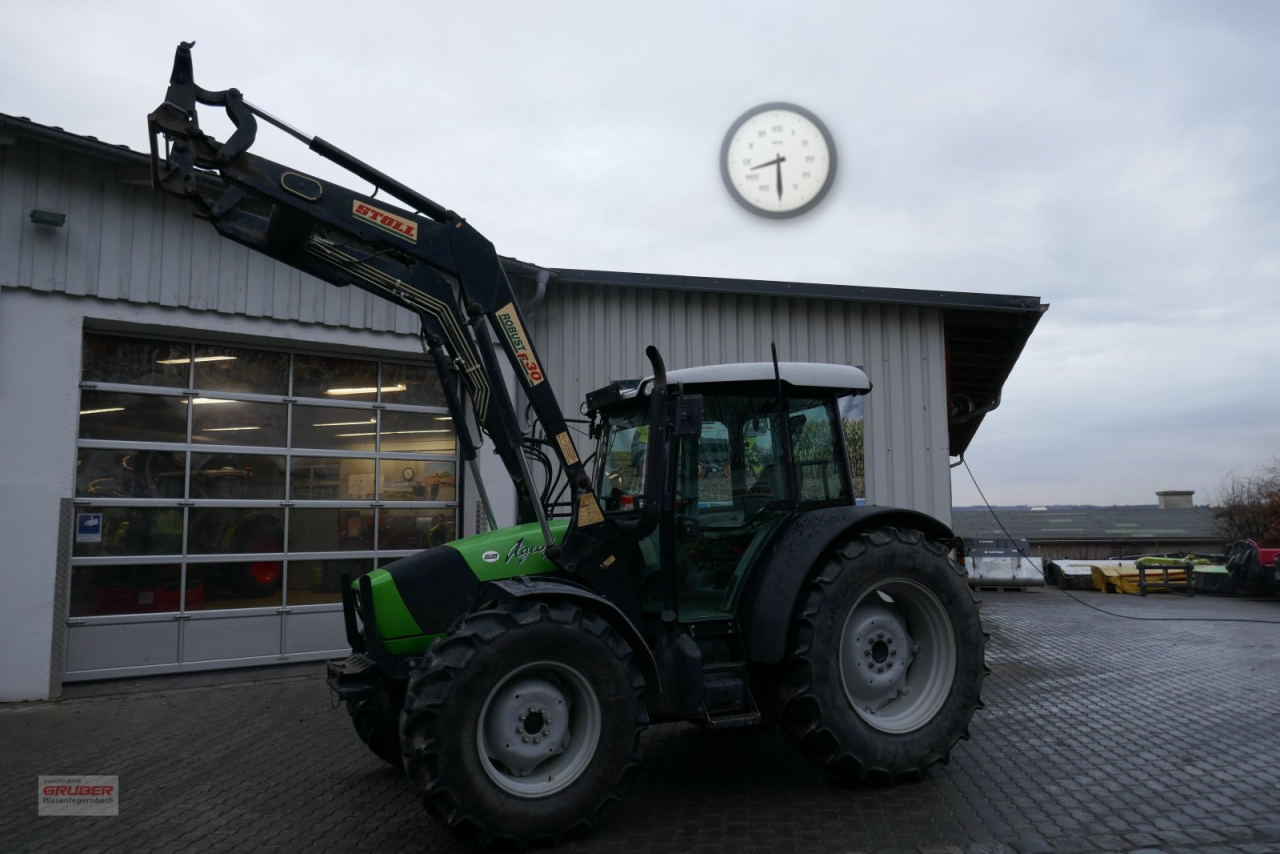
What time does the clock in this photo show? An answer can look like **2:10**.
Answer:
**8:30**
